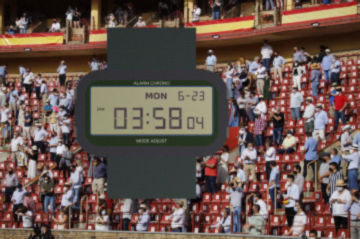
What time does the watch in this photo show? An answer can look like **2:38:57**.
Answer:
**3:58:04**
